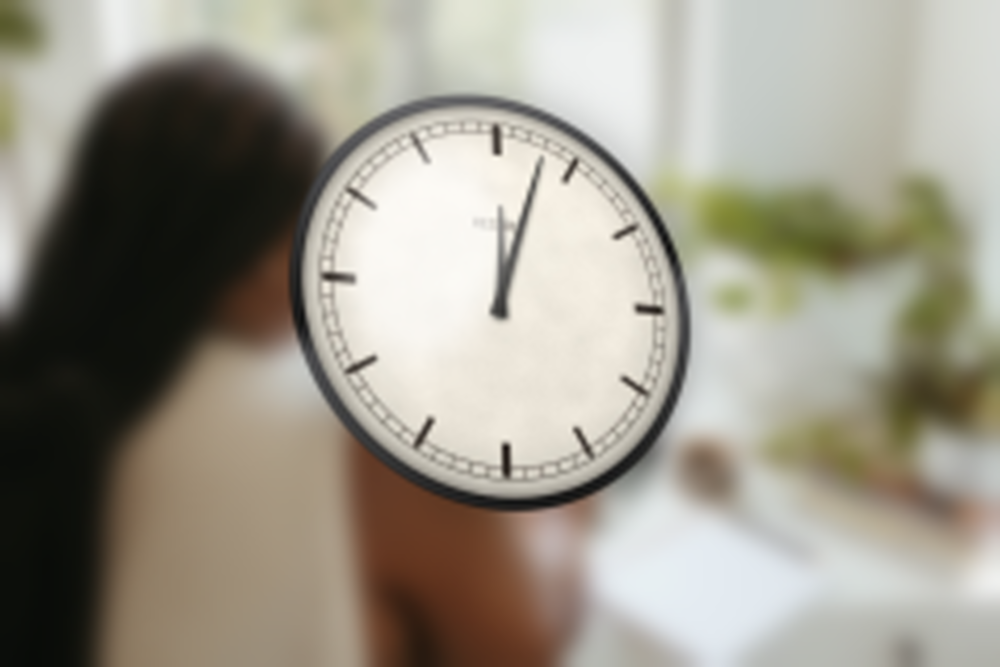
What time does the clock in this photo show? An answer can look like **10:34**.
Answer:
**12:03**
